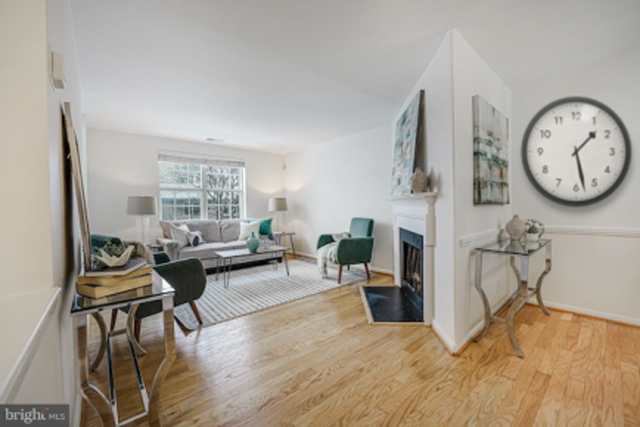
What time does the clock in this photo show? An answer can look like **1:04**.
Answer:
**1:28**
